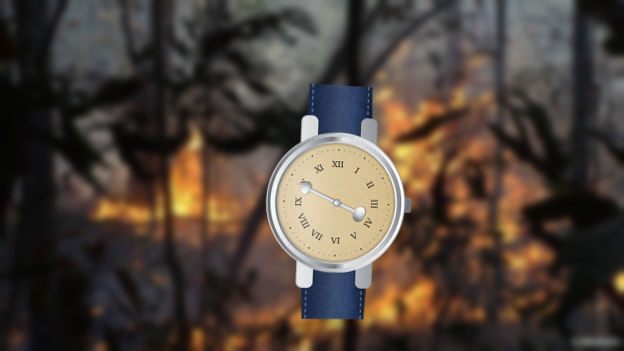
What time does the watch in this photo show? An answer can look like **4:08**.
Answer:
**3:49**
